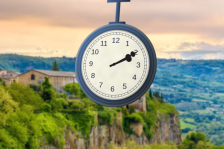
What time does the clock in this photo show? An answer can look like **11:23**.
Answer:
**2:10**
